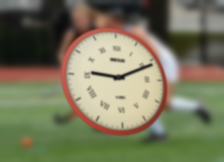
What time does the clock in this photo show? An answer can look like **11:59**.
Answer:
**9:11**
